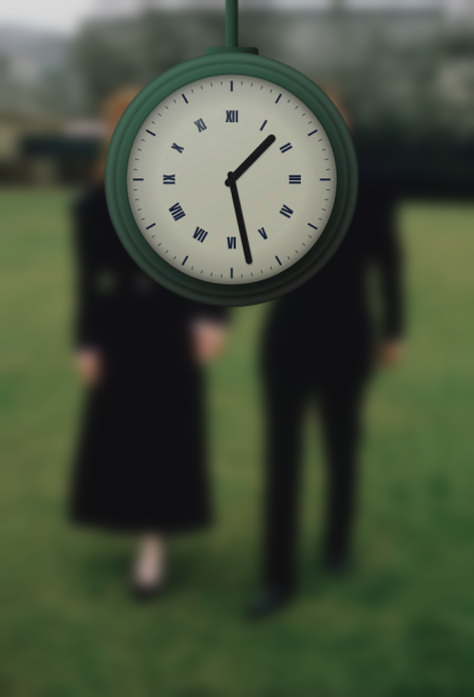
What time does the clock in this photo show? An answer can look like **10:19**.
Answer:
**1:28**
